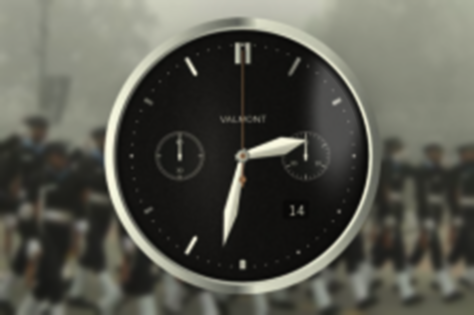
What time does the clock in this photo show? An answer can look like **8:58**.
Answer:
**2:32**
